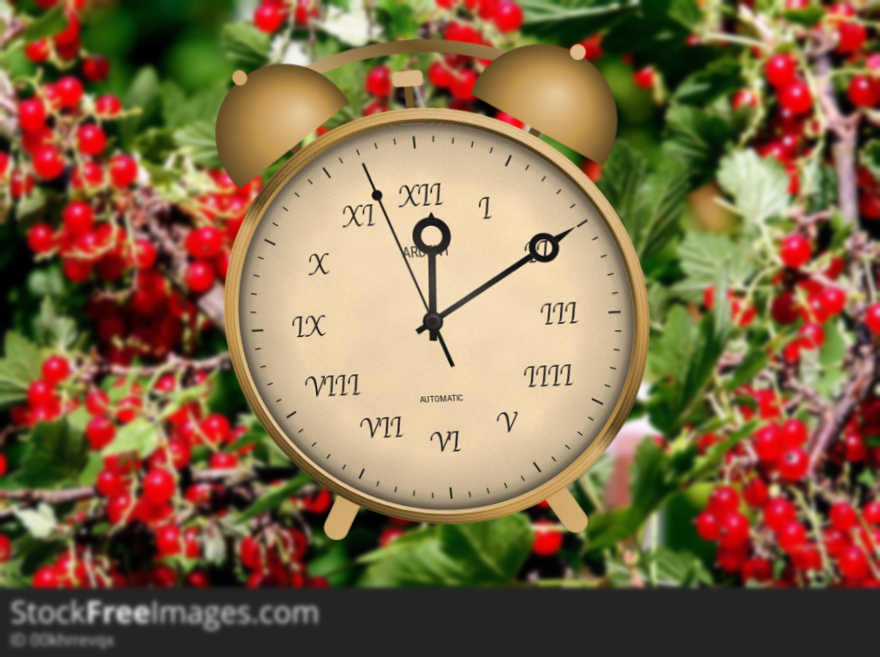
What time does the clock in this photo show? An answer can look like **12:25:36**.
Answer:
**12:09:57**
